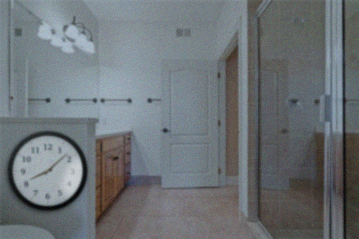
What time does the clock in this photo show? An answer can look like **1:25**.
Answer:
**8:08**
